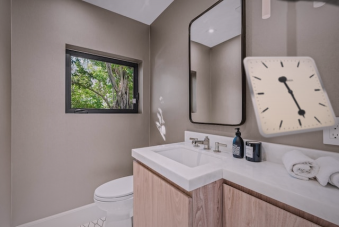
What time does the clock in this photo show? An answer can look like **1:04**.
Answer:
**11:28**
